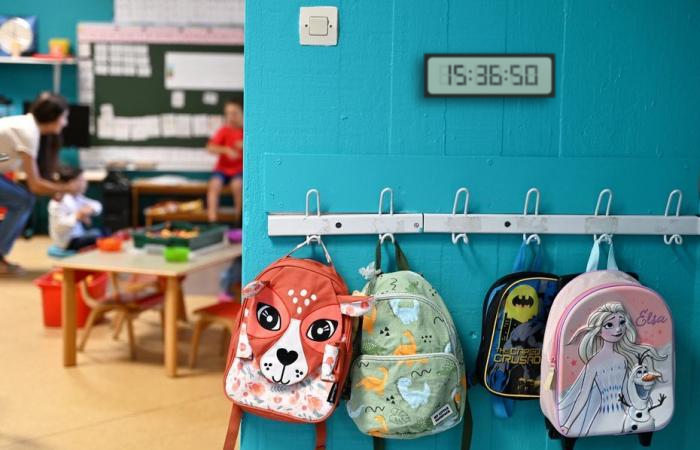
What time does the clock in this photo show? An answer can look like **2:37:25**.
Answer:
**15:36:50**
